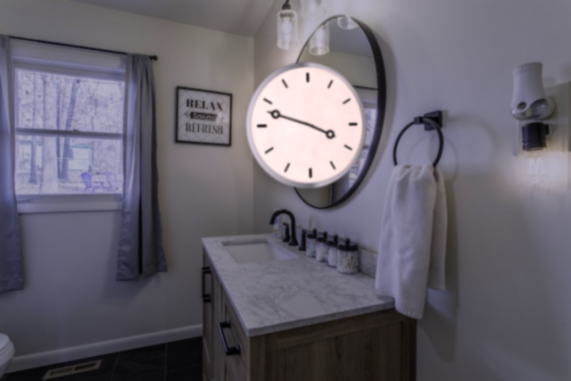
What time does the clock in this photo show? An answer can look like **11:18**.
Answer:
**3:48**
